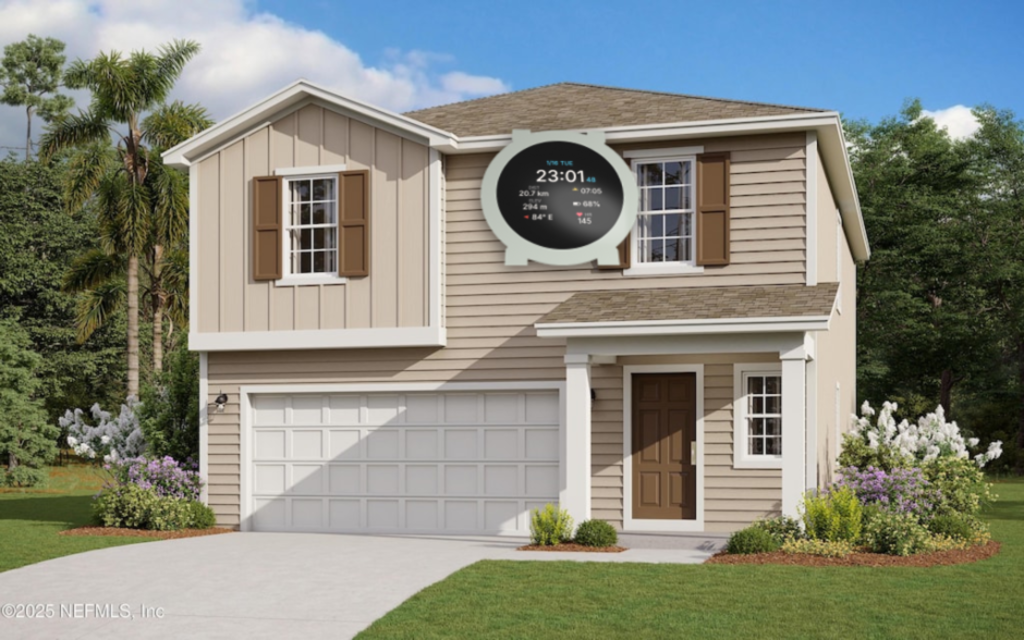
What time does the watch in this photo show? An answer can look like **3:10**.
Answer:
**23:01**
